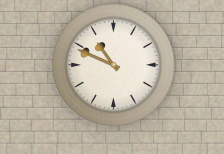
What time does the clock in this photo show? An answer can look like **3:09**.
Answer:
**10:49**
